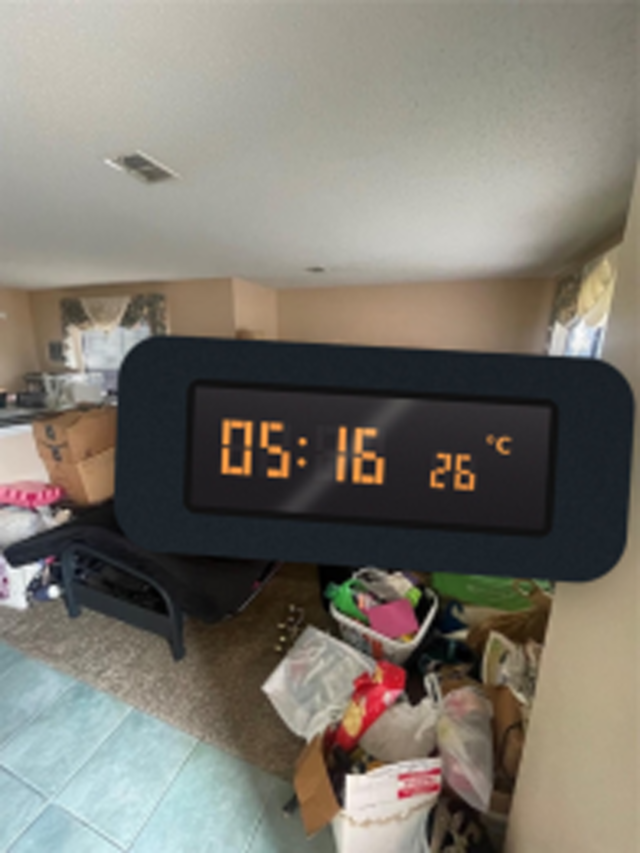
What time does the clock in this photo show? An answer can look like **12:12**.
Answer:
**5:16**
